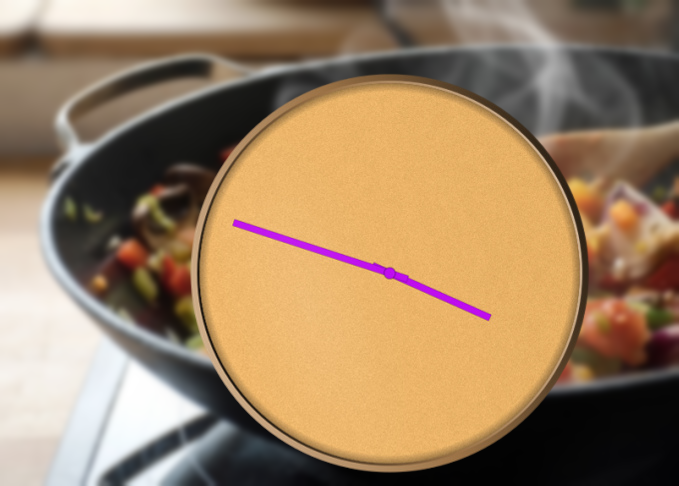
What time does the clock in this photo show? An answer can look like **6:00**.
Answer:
**3:48**
